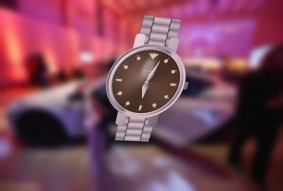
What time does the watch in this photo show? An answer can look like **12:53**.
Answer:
**6:03**
